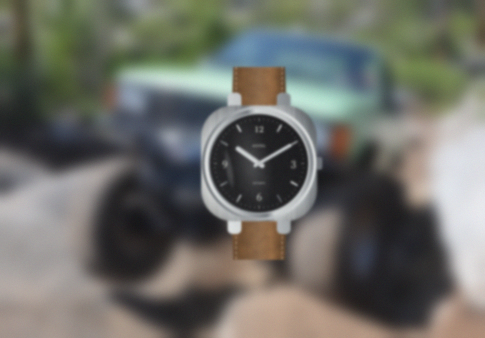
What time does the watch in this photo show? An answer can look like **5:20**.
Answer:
**10:10**
